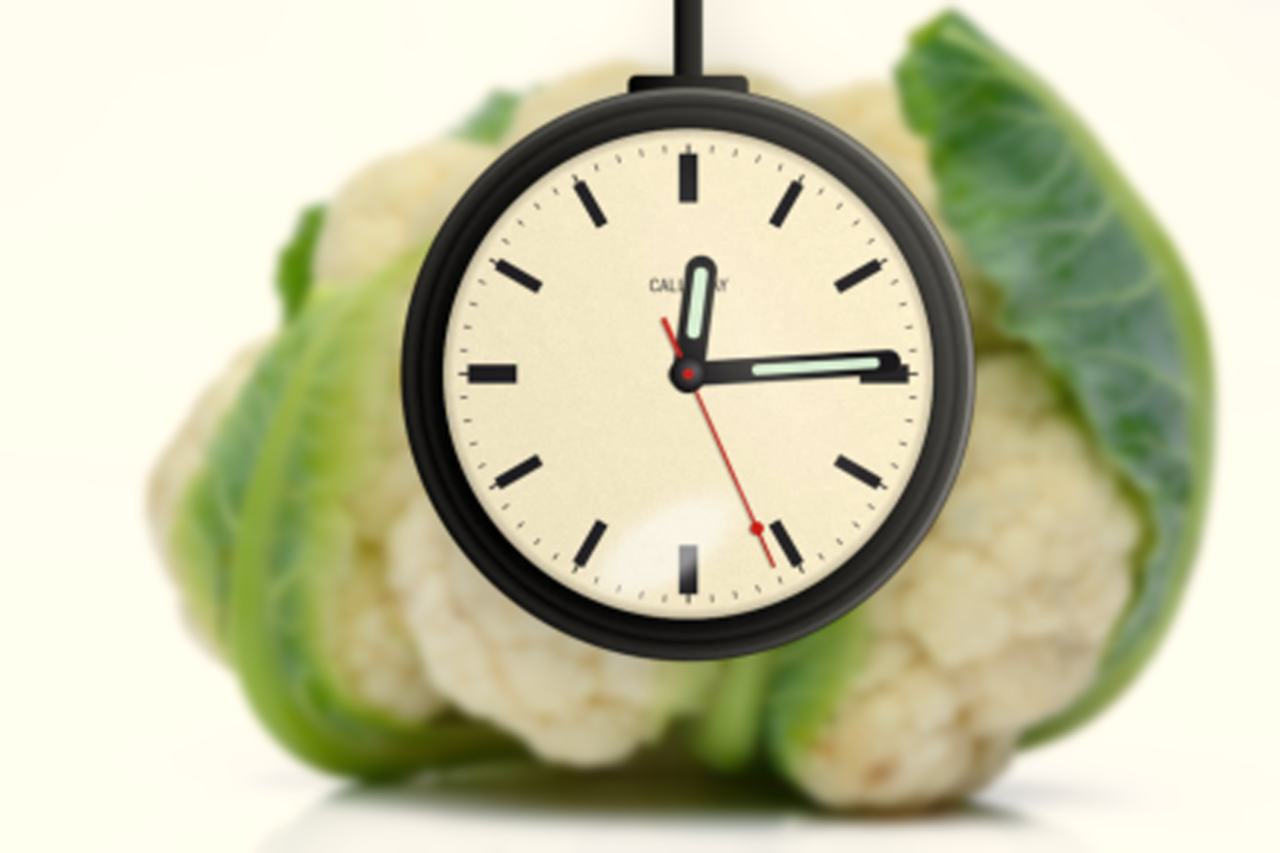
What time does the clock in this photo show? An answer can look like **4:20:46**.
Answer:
**12:14:26**
